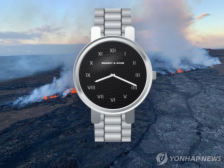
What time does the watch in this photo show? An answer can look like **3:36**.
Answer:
**8:19**
